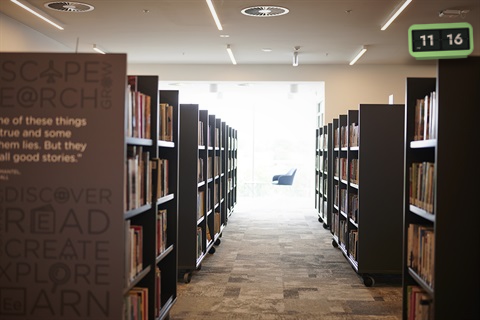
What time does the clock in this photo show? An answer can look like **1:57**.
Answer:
**11:16**
